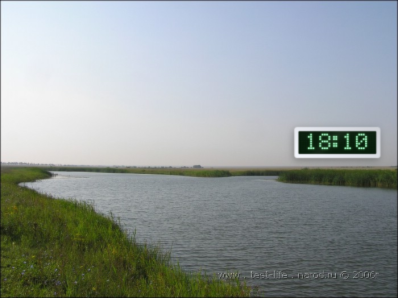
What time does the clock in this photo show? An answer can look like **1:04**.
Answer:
**18:10**
